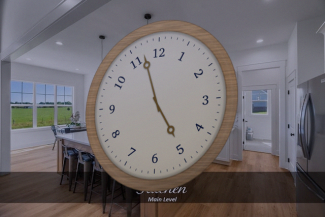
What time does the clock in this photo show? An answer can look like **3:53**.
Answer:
**4:57**
